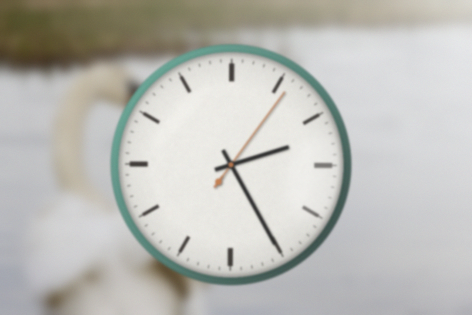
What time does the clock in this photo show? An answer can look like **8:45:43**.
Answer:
**2:25:06**
